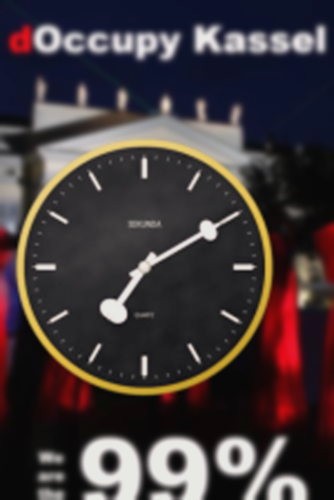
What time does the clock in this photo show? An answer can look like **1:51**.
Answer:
**7:10**
